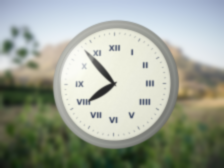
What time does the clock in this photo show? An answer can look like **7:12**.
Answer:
**7:53**
